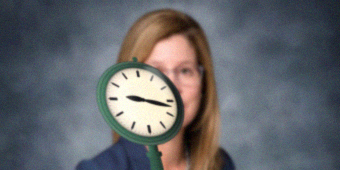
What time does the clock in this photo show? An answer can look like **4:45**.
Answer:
**9:17**
